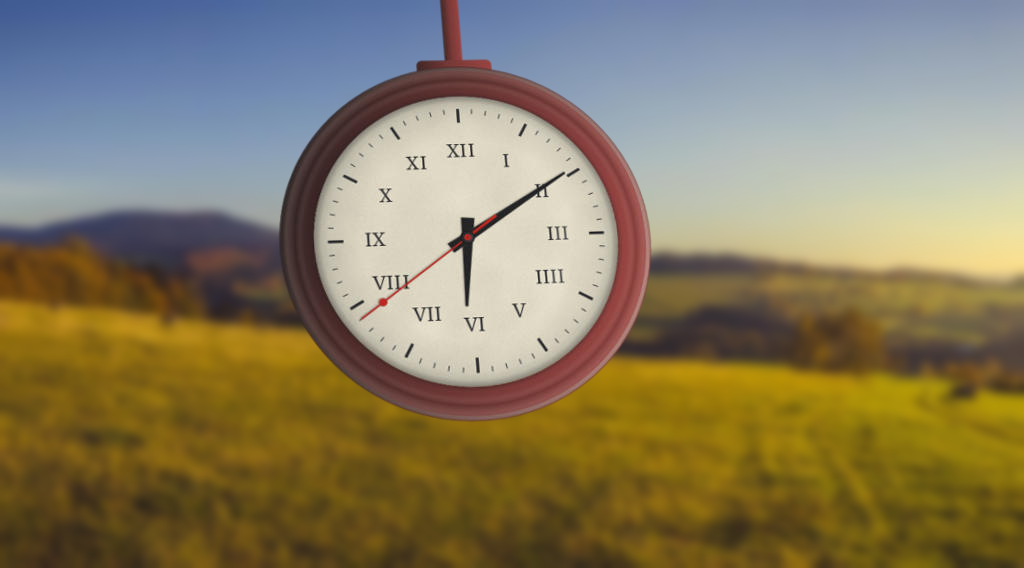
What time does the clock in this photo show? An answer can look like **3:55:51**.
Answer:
**6:09:39**
